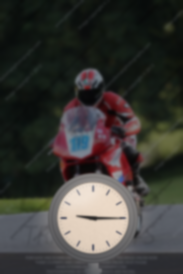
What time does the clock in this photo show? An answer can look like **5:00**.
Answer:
**9:15**
